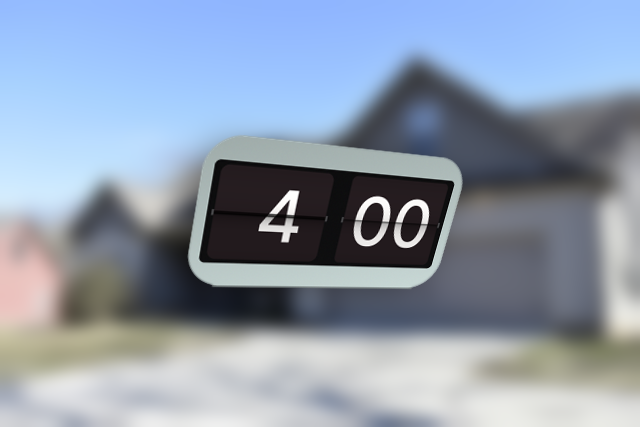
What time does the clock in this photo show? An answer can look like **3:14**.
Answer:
**4:00**
